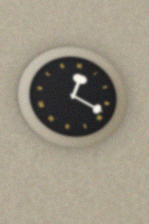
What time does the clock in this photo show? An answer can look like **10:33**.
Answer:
**12:18**
